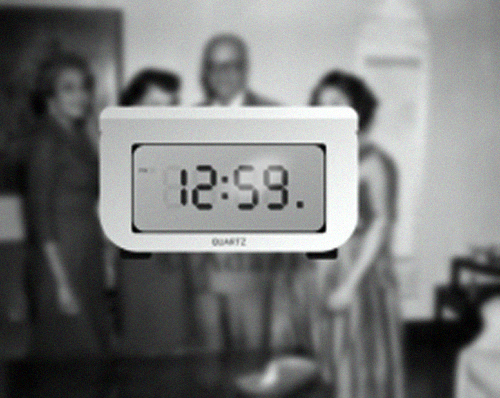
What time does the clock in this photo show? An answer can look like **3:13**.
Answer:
**12:59**
